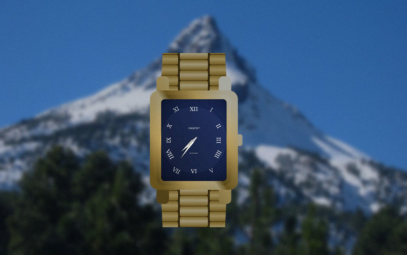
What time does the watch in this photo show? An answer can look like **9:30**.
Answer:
**7:36**
